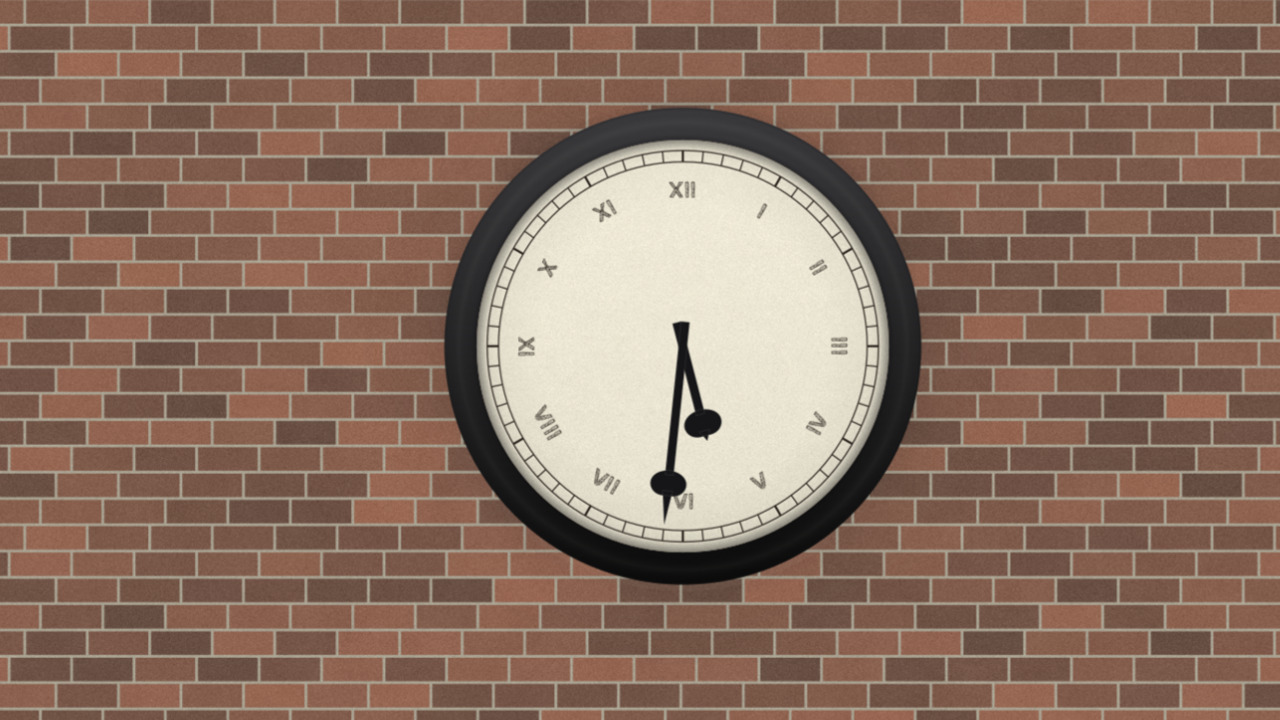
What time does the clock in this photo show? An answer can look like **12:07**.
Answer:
**5:31**
